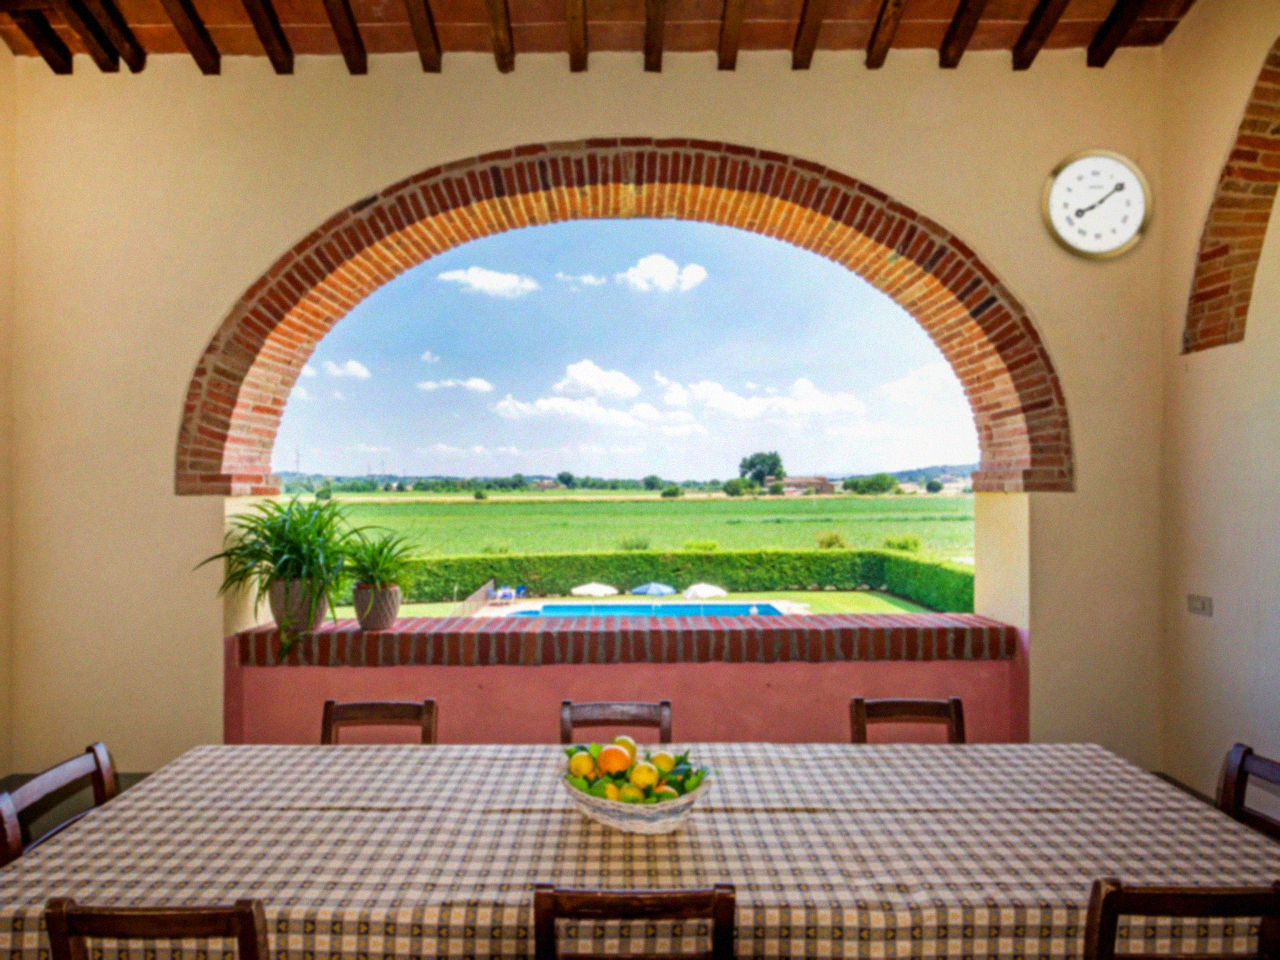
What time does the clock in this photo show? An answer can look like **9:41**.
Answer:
**8:09**
